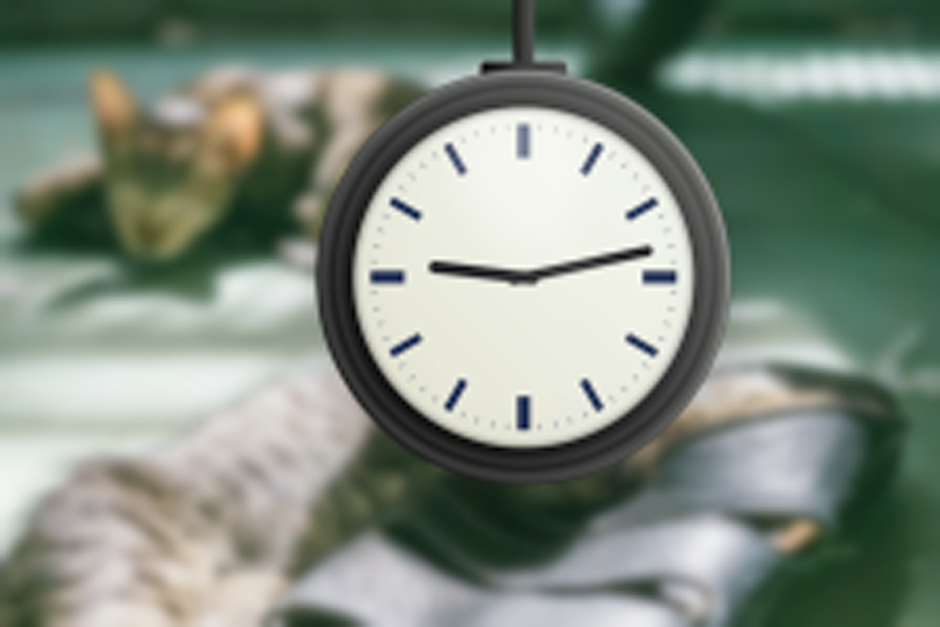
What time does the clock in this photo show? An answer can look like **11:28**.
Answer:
**9:13**
